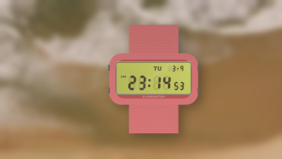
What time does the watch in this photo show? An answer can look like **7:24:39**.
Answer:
**23:14:53**
